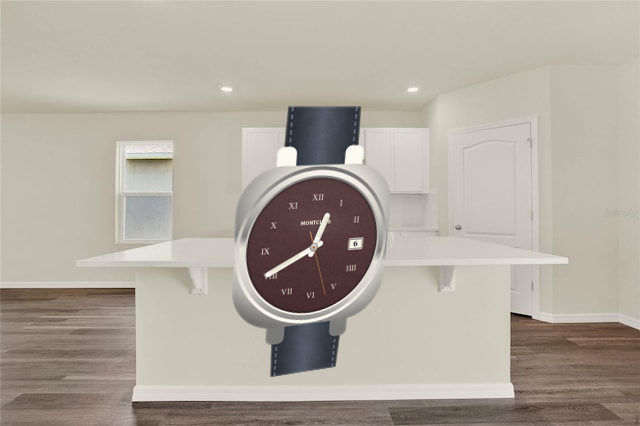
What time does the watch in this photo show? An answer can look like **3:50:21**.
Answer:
**12:40:27**
